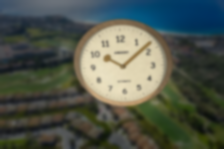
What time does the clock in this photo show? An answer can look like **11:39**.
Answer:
**10:08**
